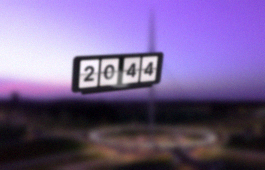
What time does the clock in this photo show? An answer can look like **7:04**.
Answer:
**20:44**
